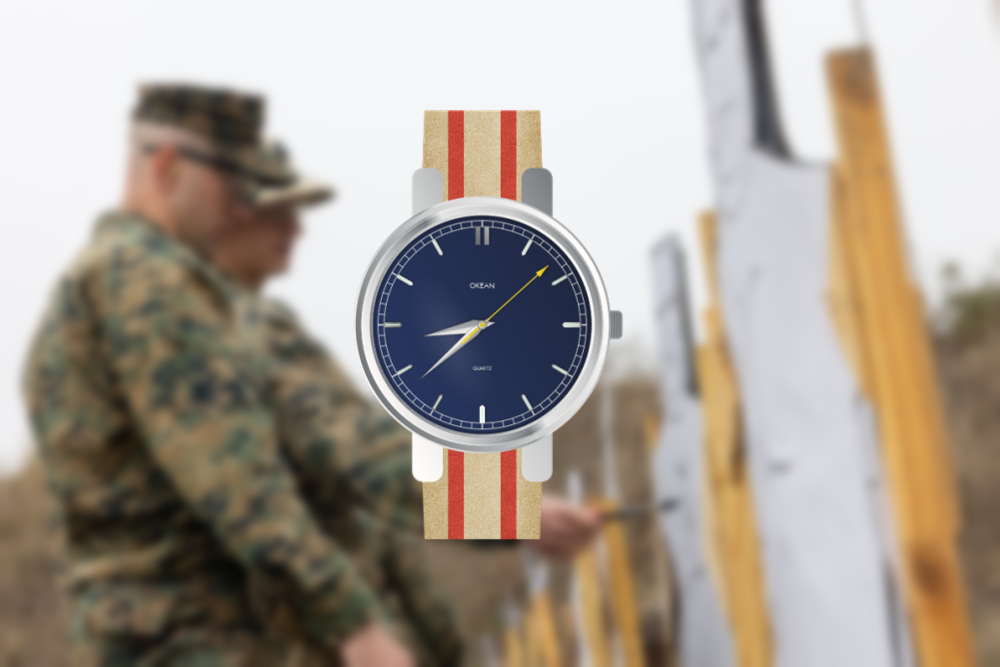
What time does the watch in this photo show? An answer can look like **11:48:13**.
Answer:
**8:38:08**
